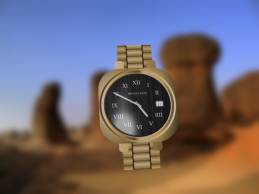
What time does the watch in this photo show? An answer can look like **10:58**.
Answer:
**4:50**
